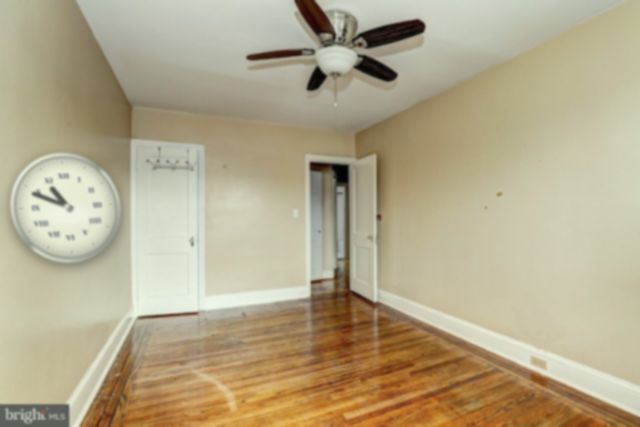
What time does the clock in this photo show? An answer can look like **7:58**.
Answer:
**10:49**
